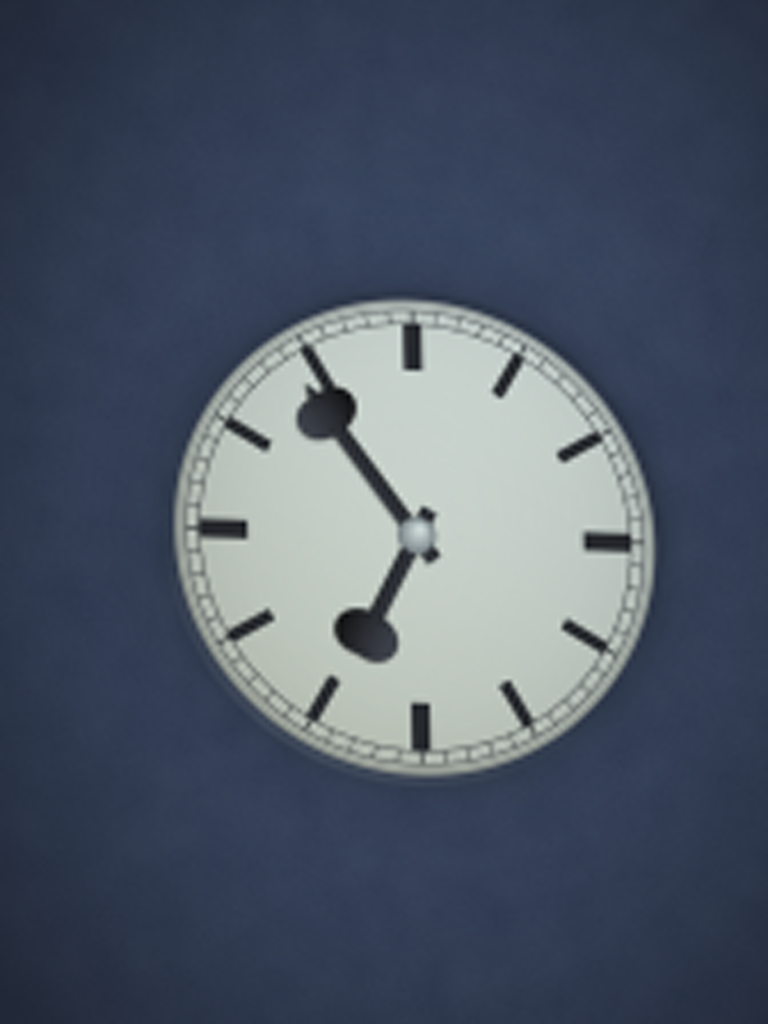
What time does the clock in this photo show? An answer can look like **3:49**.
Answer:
**6:54**
